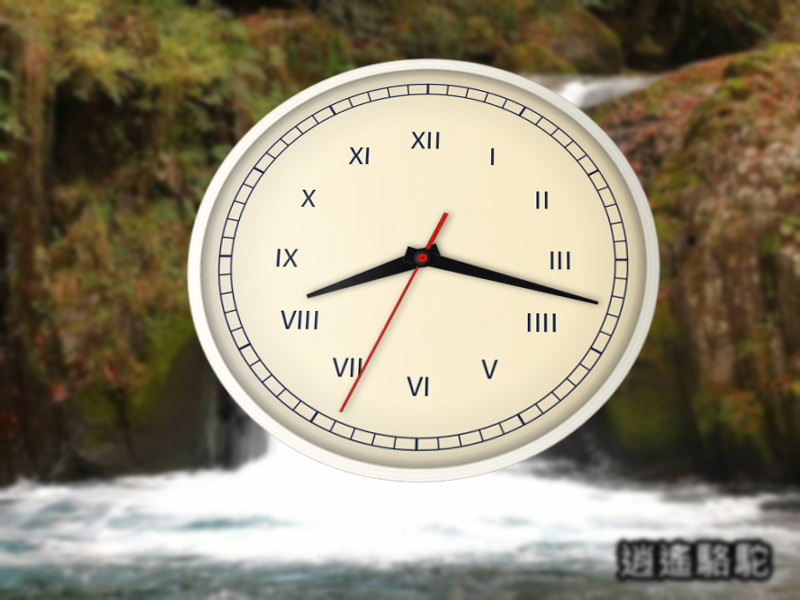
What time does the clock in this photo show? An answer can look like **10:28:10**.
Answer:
**8:17:34**
